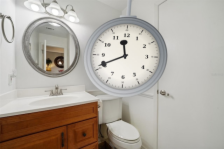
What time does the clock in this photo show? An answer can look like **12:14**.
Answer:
**11:41**
